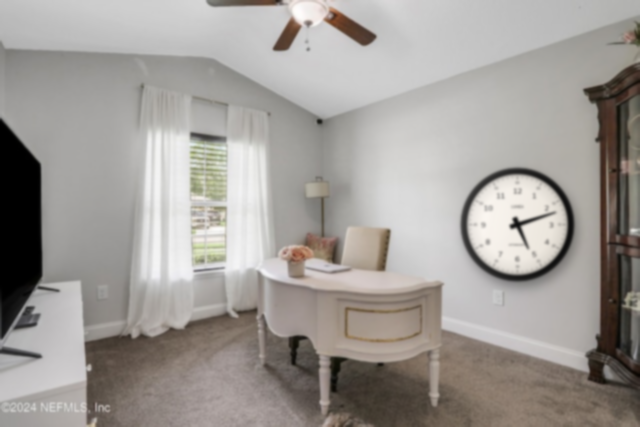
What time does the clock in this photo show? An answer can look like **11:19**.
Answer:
**5:12**
